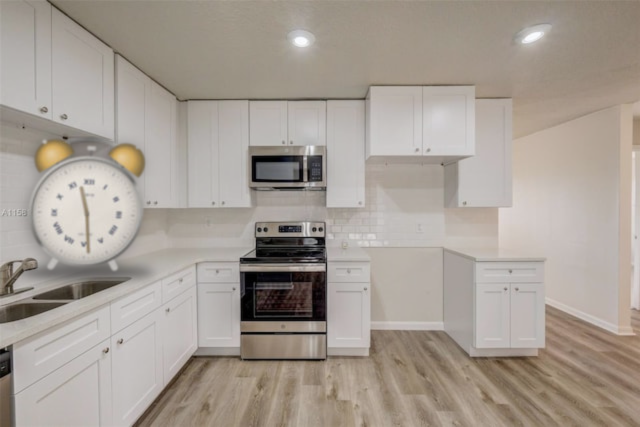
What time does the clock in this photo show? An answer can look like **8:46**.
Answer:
**11:29**
